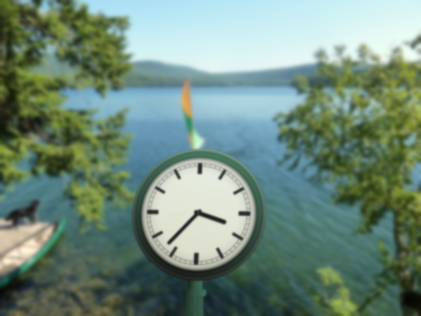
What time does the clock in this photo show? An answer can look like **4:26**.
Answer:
**3:37**
